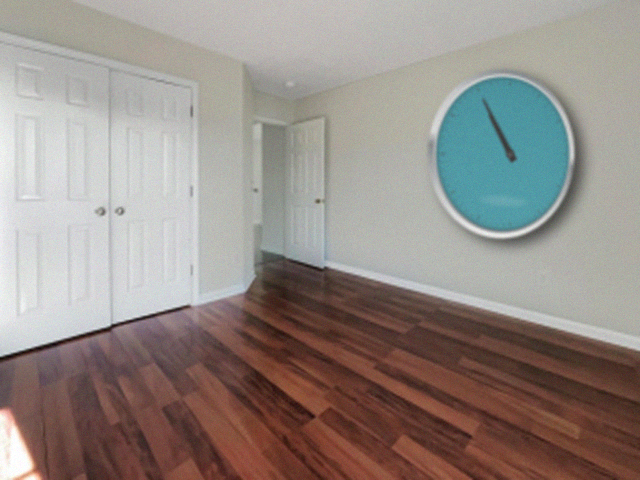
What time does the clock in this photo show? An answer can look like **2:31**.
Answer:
**10:55**
